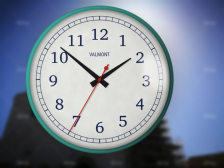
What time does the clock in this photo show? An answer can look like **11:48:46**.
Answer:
**1:51:35**
